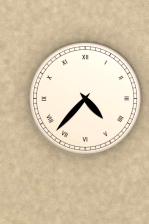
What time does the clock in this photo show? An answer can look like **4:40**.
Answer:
**4:37**
